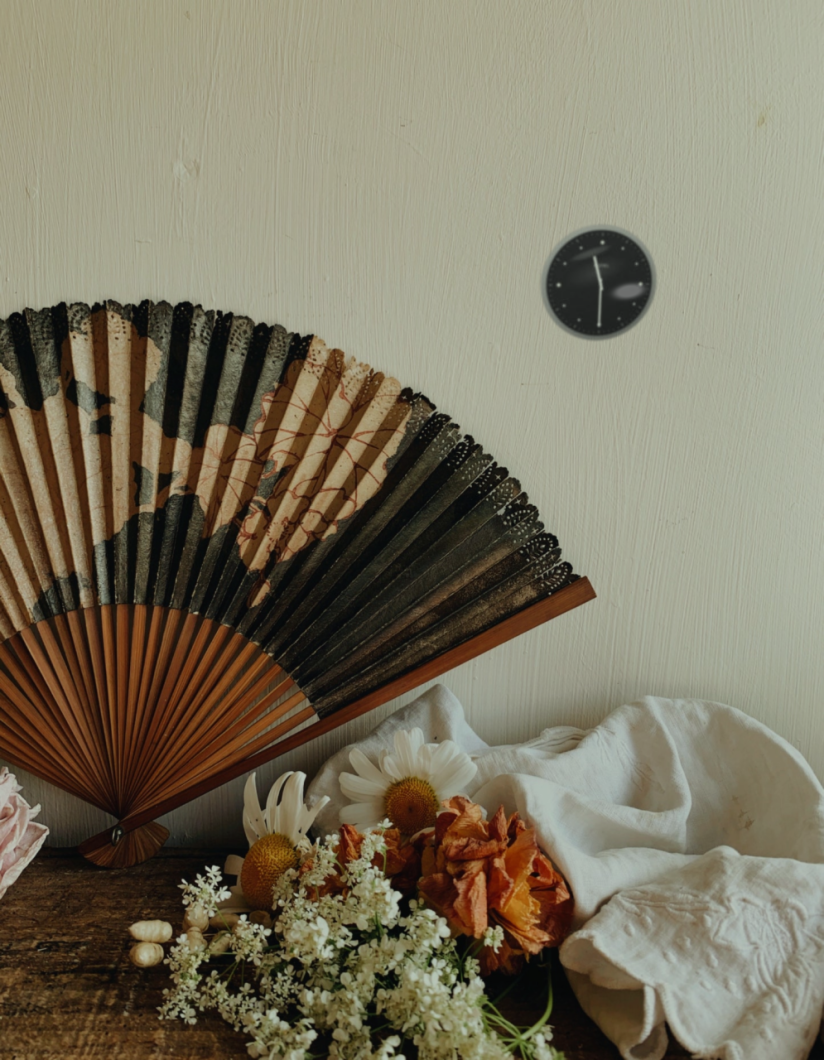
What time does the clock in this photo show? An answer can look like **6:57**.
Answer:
**11:30**
